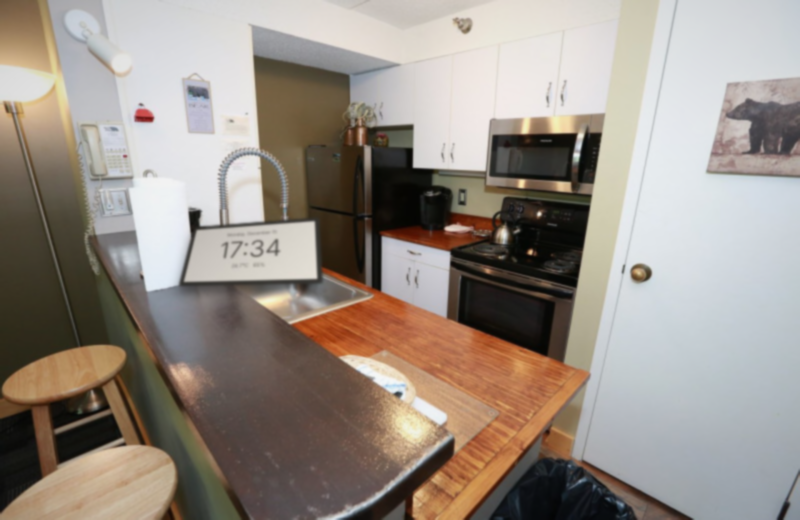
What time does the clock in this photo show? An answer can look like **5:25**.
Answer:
**17:34**
